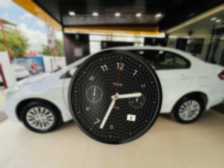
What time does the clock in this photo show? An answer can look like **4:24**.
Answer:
**2:33**
